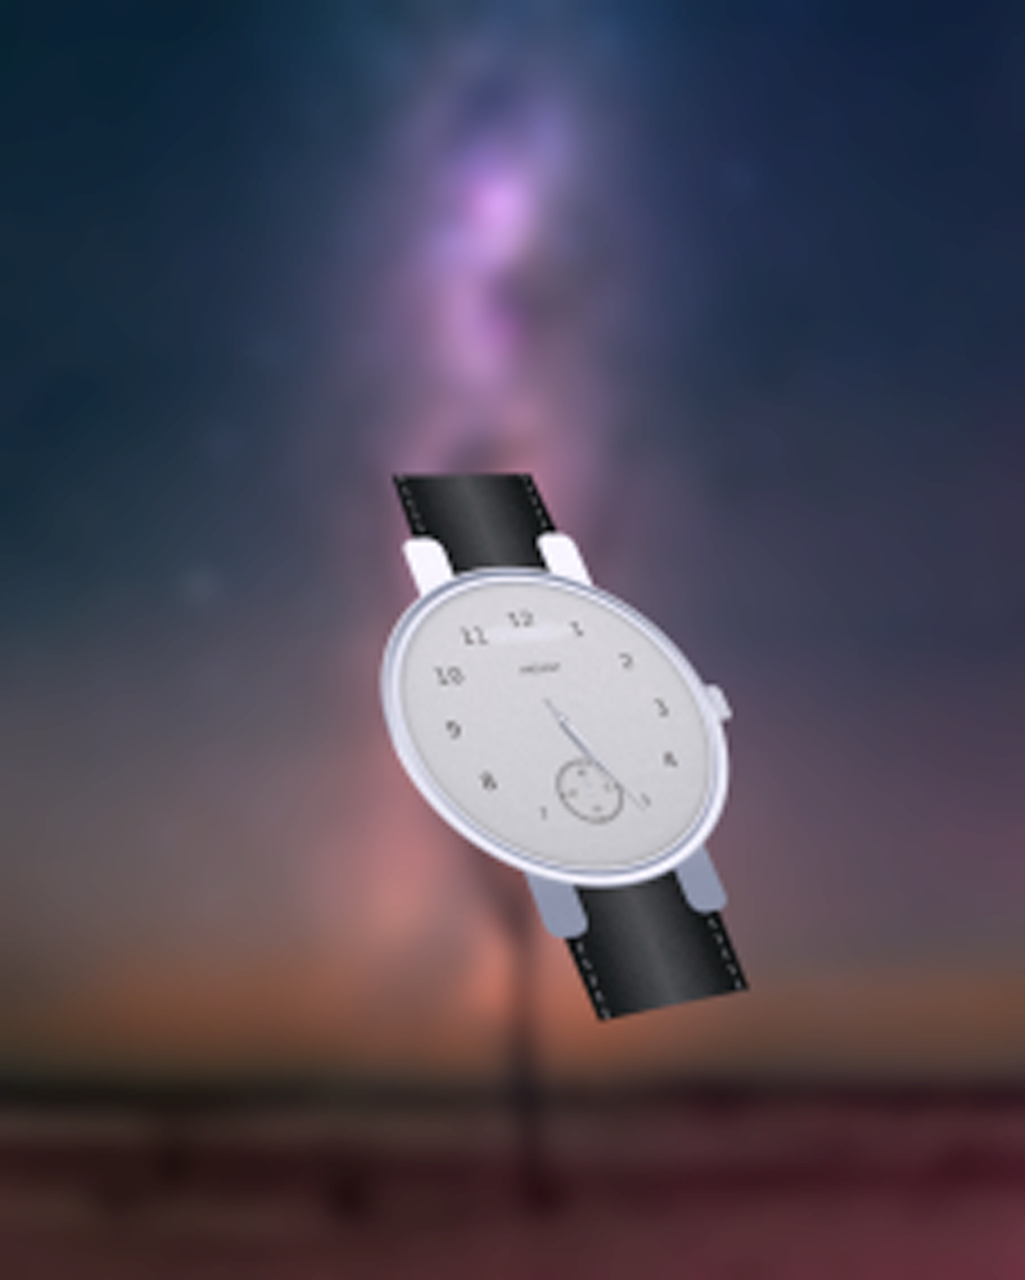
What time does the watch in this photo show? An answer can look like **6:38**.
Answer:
**5:26**
